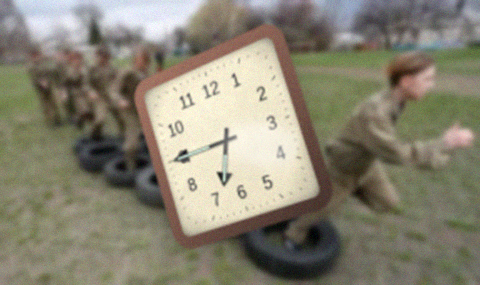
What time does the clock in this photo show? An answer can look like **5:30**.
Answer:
**6:45**
